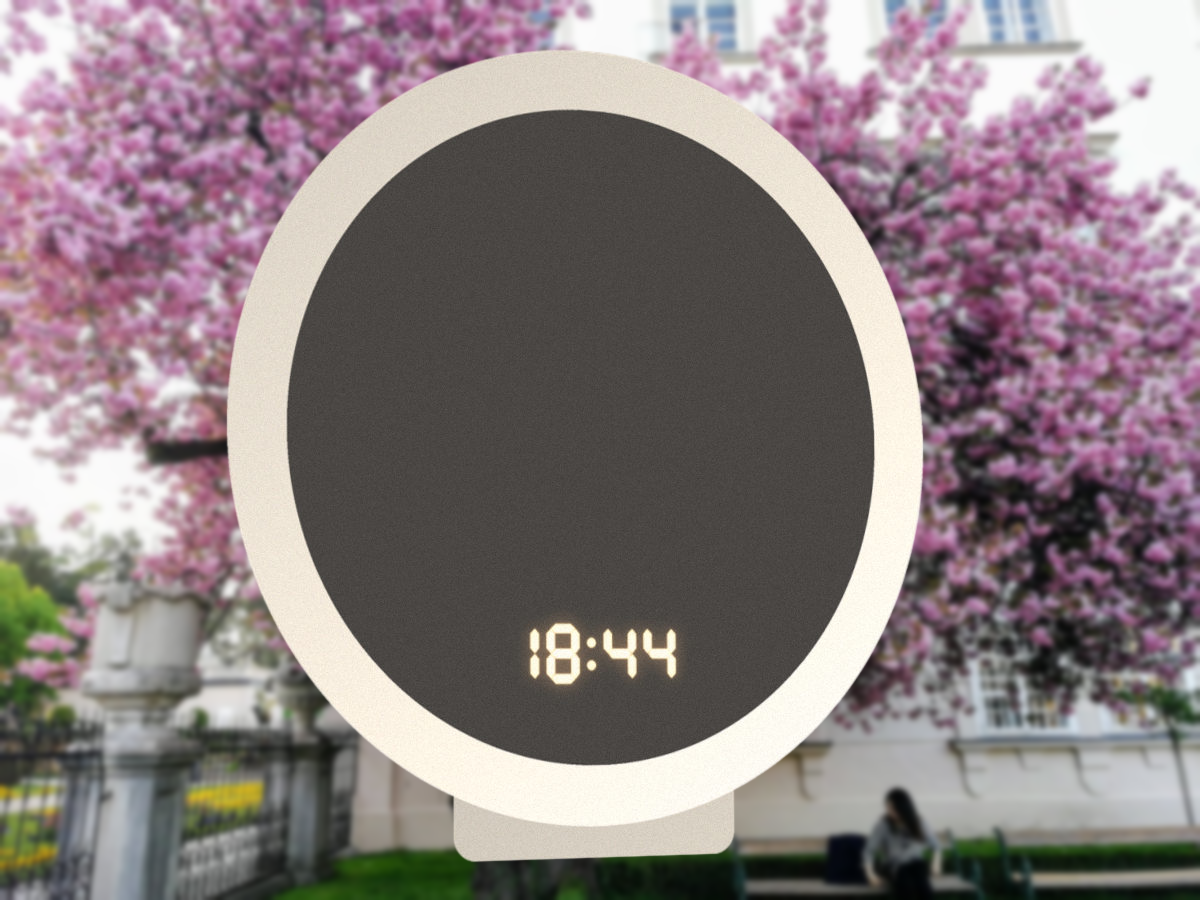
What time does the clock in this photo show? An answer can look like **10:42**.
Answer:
**18:44**
